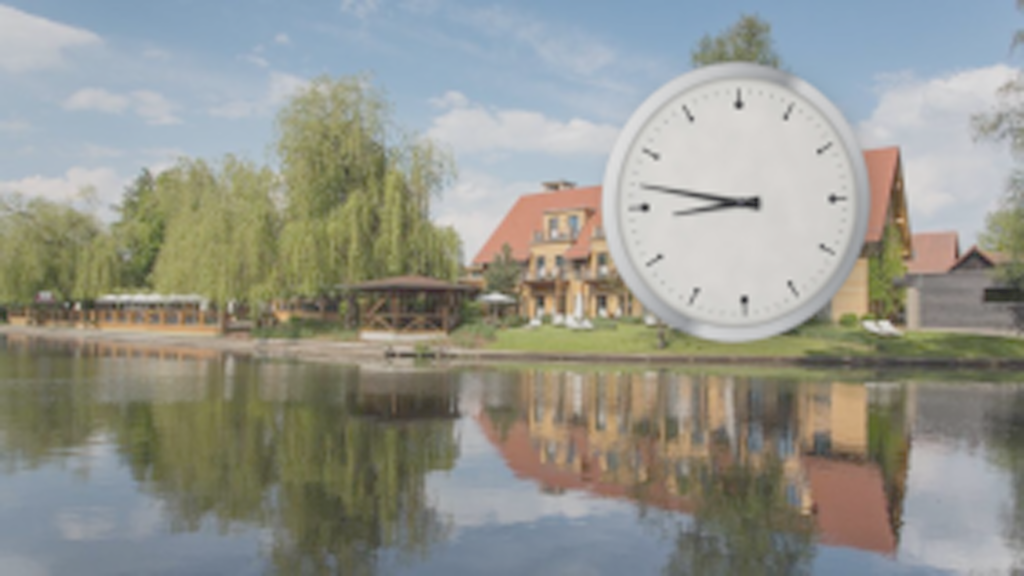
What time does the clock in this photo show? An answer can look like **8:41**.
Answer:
**8:47**
